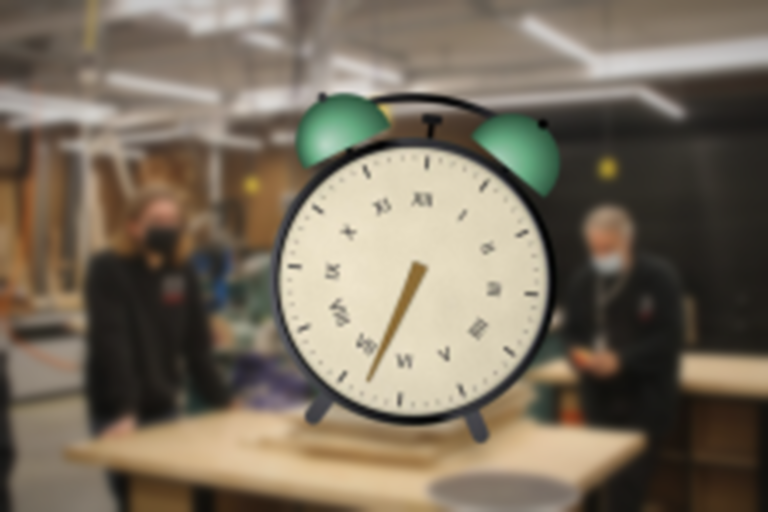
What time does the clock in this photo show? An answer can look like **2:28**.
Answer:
**6:33**
